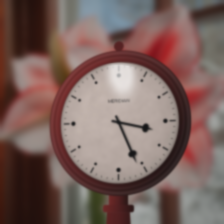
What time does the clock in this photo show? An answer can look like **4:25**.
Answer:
**3:26**
